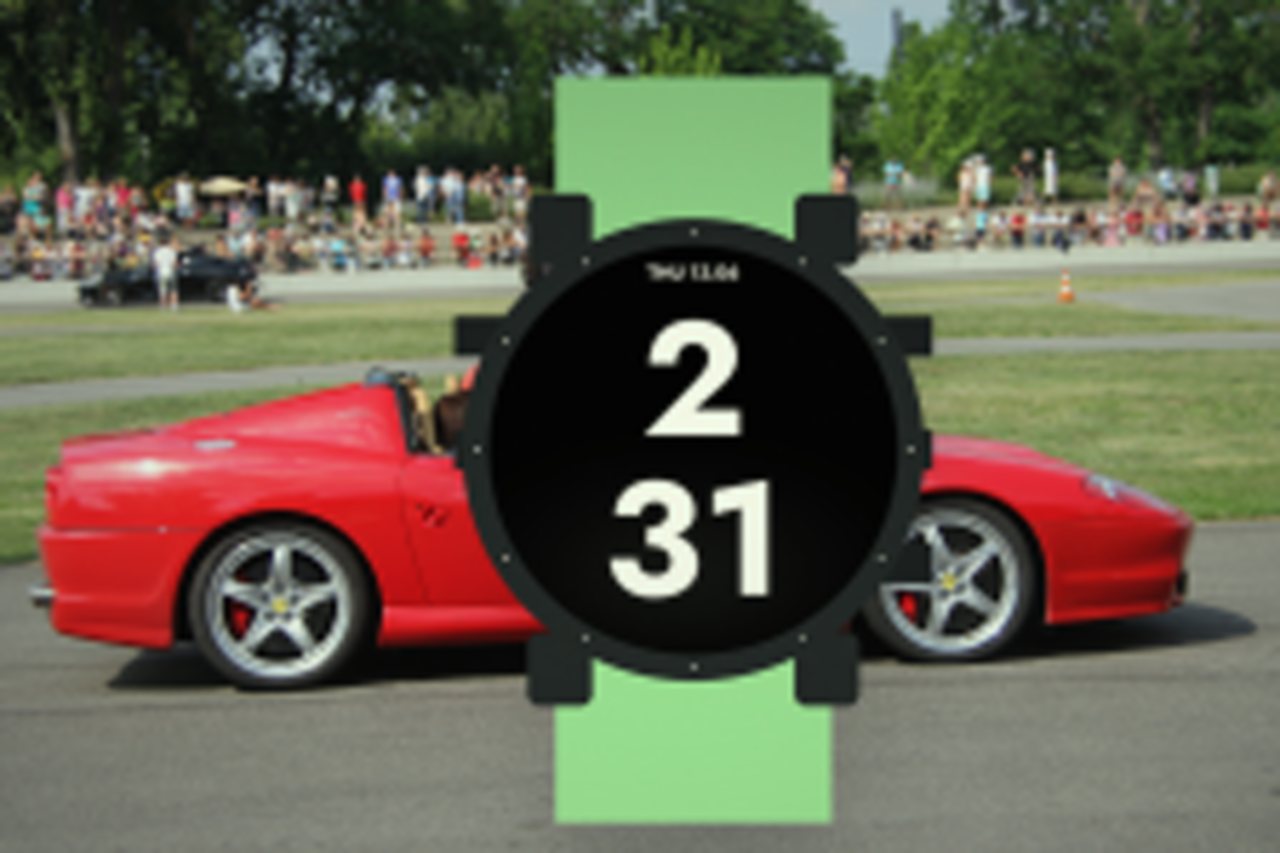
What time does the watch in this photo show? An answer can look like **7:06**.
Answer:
**2:31**
